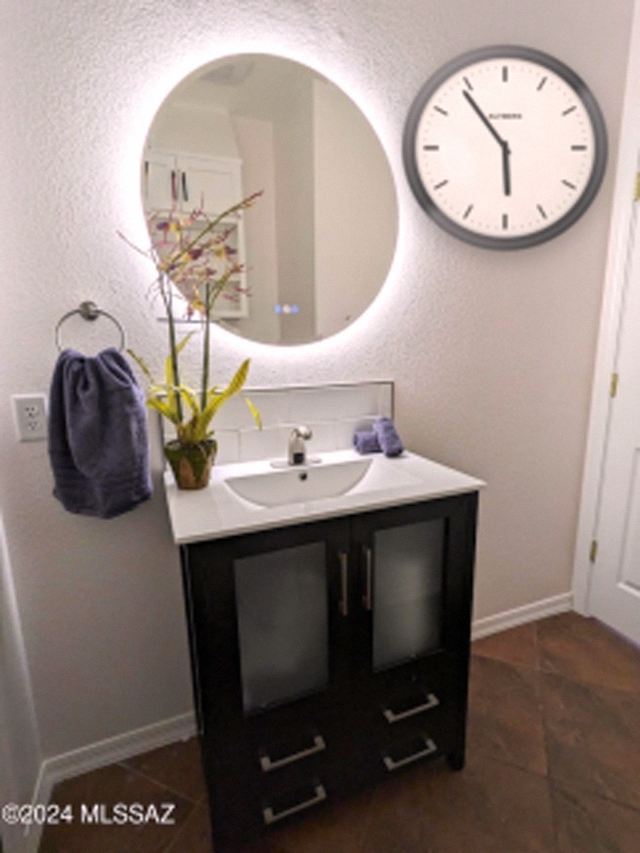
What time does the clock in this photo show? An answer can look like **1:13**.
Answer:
**5:54**
